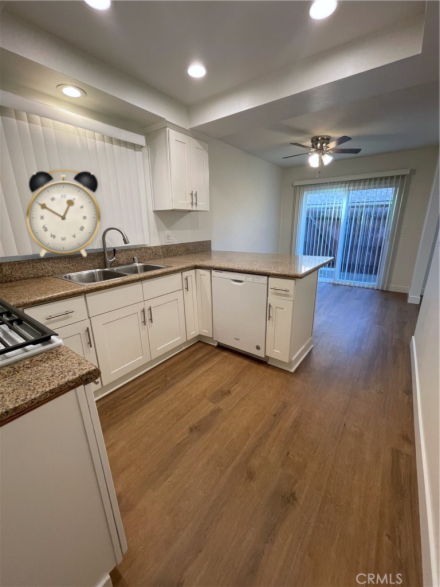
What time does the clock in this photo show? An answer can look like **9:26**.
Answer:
**12:50**
